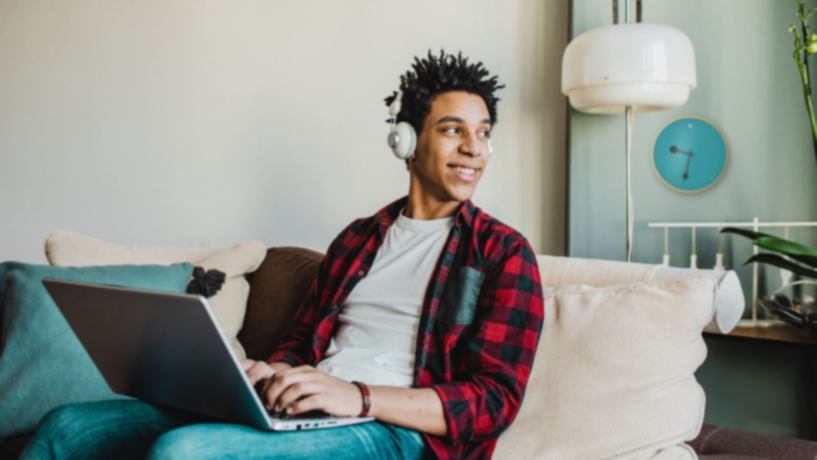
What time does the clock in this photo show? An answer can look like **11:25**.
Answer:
**9:32**
